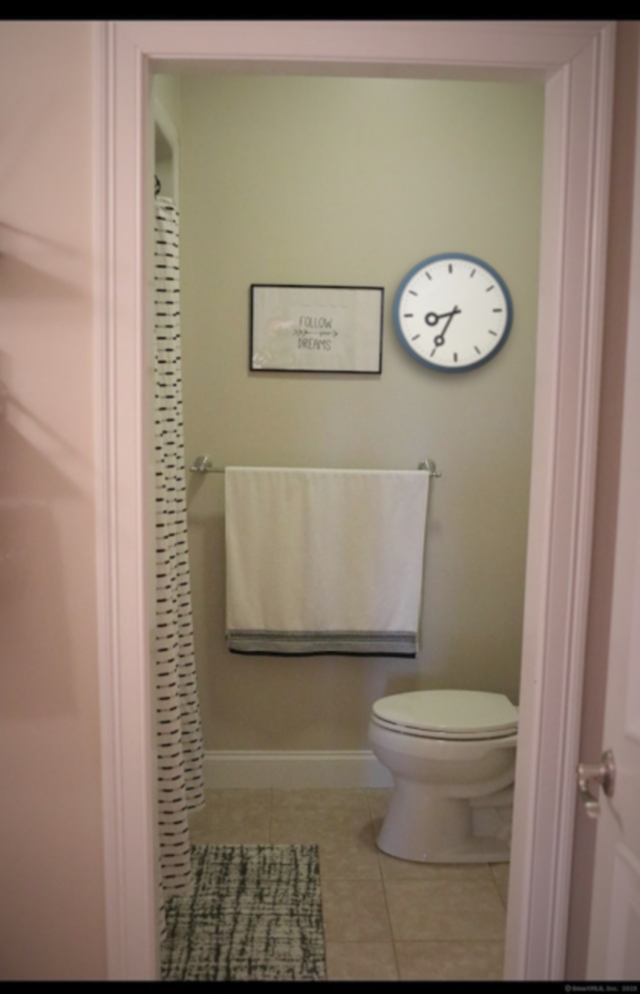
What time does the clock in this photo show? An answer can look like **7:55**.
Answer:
**8:35**
